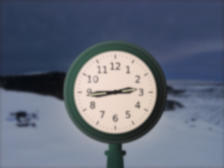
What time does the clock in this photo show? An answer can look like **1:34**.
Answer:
**2:44**
